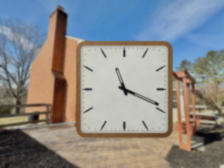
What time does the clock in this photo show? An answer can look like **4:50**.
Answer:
**11:19**
